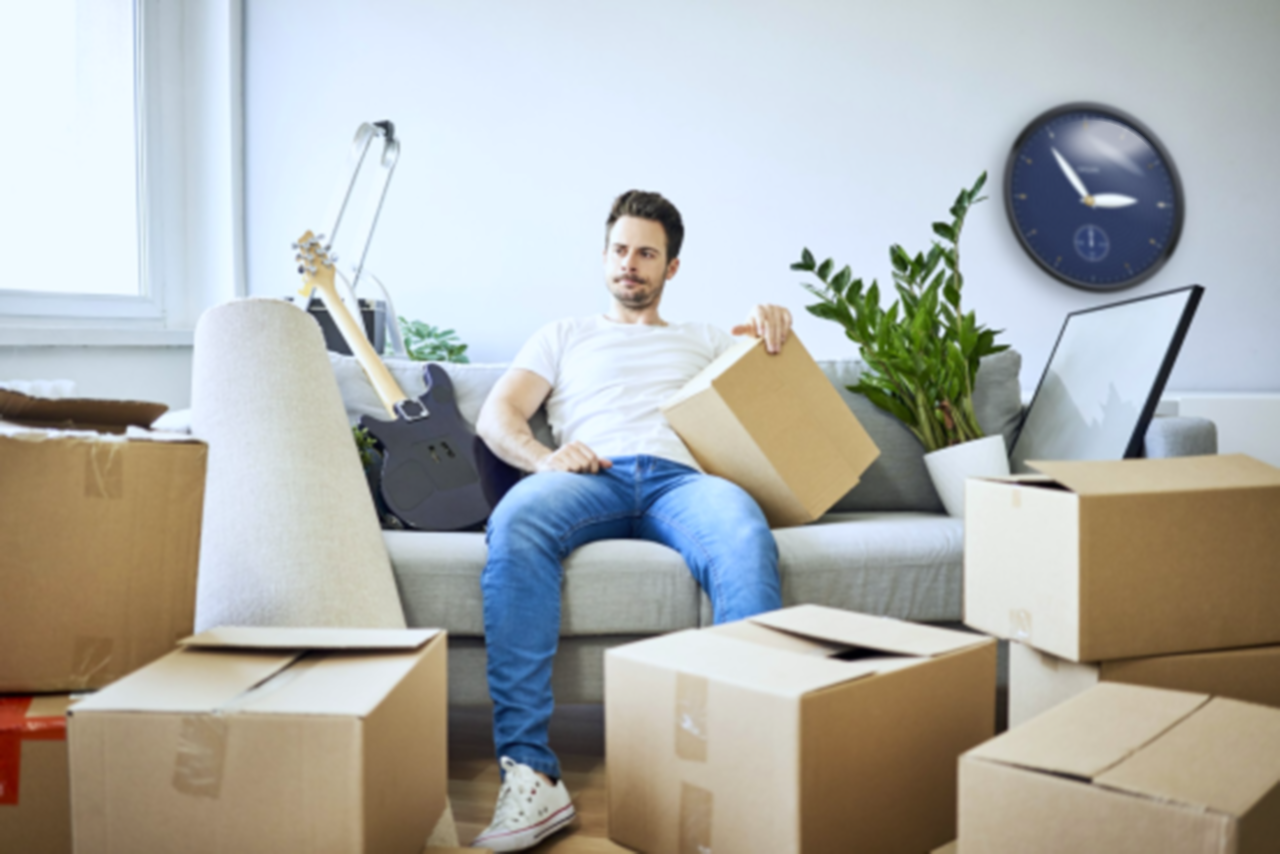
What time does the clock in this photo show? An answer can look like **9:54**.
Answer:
**2:54**
